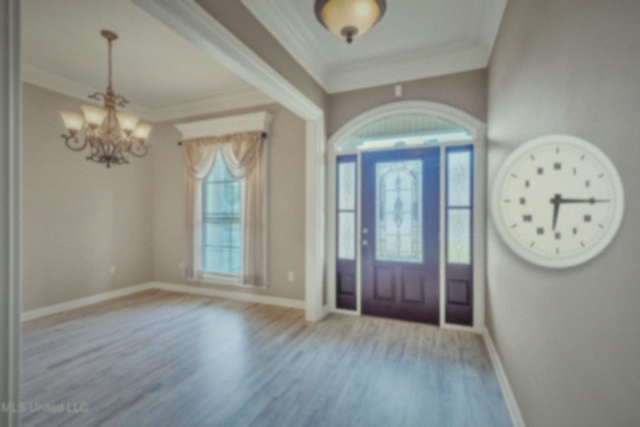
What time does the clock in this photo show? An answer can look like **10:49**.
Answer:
**6:15**
